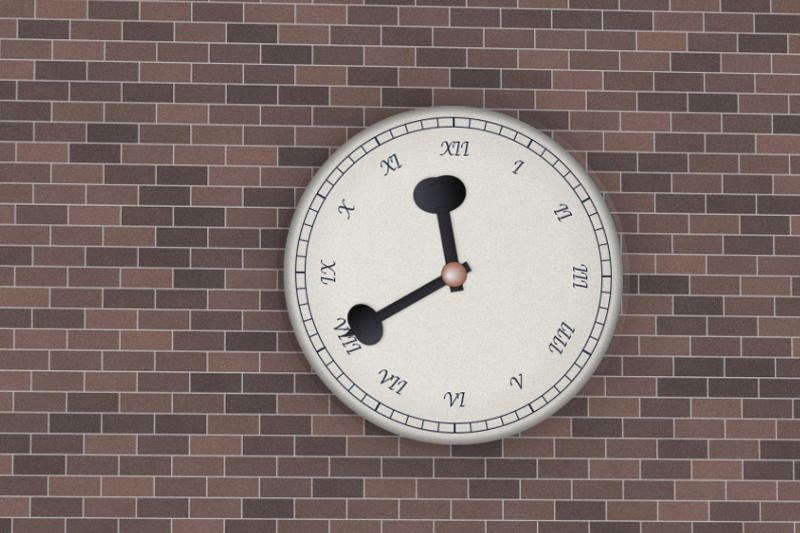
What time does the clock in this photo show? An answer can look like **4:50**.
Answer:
**11:40**
